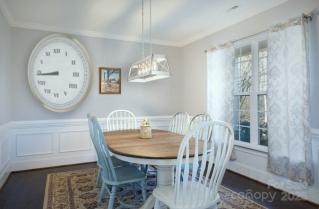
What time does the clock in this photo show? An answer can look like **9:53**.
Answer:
**8:44**
